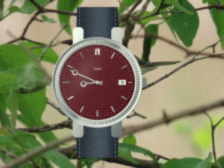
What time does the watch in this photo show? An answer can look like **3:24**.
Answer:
**8:49**
